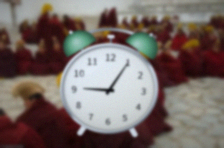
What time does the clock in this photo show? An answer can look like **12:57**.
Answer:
**9:05**
